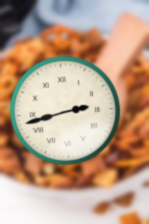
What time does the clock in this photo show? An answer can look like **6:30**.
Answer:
**2:43**
